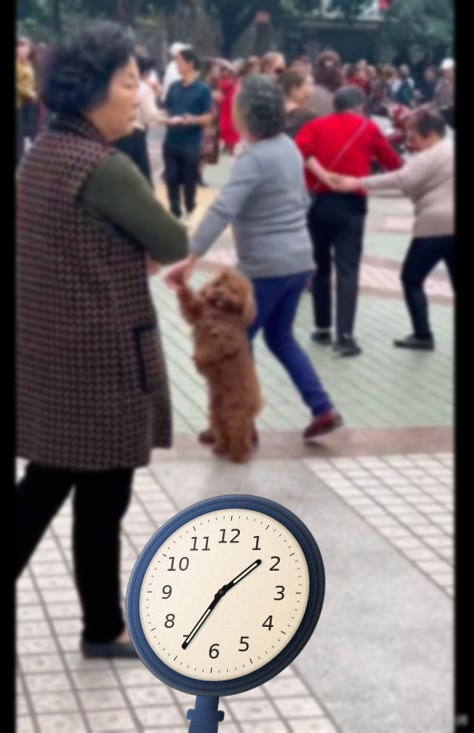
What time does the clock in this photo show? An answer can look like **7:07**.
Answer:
**1:35**
